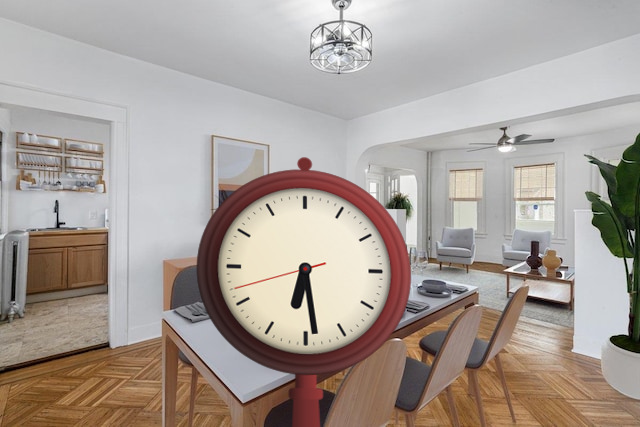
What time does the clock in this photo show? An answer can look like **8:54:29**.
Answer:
**6:28:42**
